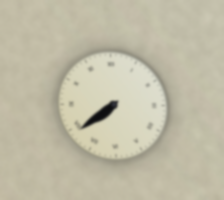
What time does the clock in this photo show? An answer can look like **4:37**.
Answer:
**7:39**
